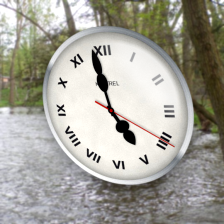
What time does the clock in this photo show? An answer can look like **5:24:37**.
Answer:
**4:58:20**
